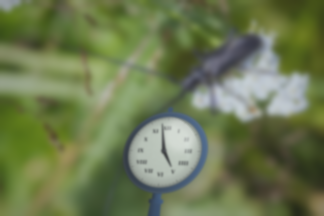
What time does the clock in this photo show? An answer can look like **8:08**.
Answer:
**4:58**
